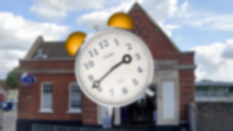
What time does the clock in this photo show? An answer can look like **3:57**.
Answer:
**2:42**
